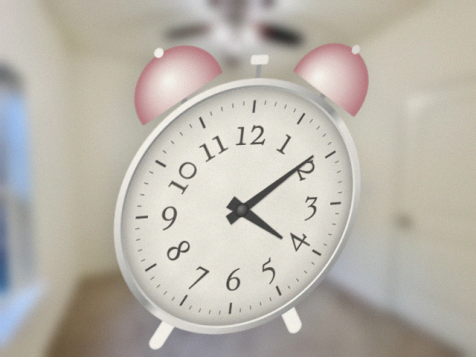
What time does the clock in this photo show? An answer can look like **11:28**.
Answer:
**4:09**
